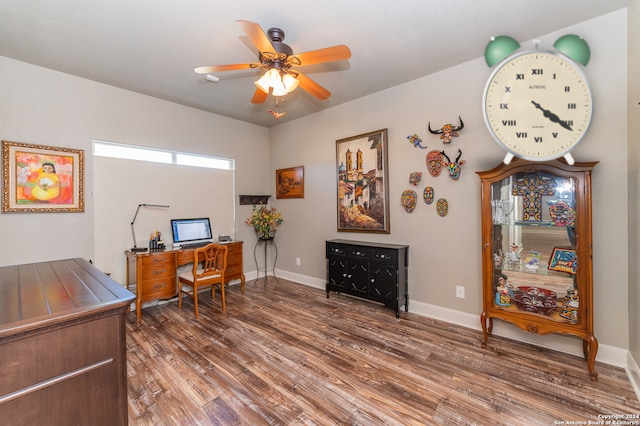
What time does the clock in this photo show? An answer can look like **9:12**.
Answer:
**4:21**
